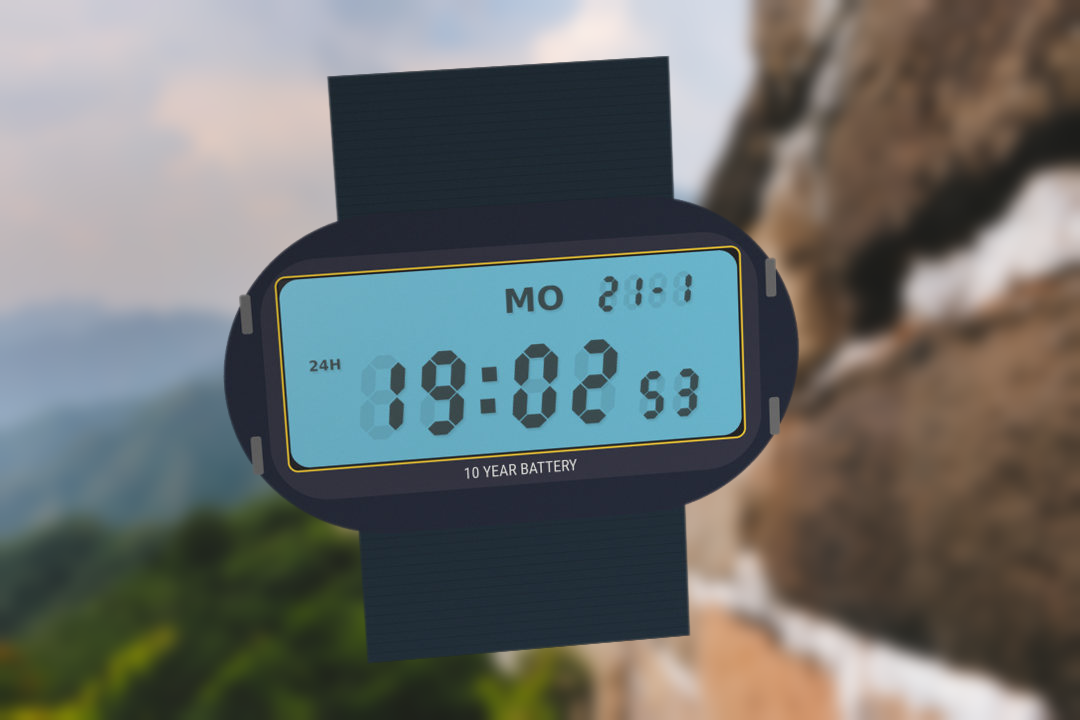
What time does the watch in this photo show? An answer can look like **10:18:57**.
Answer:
**19:02:53**
